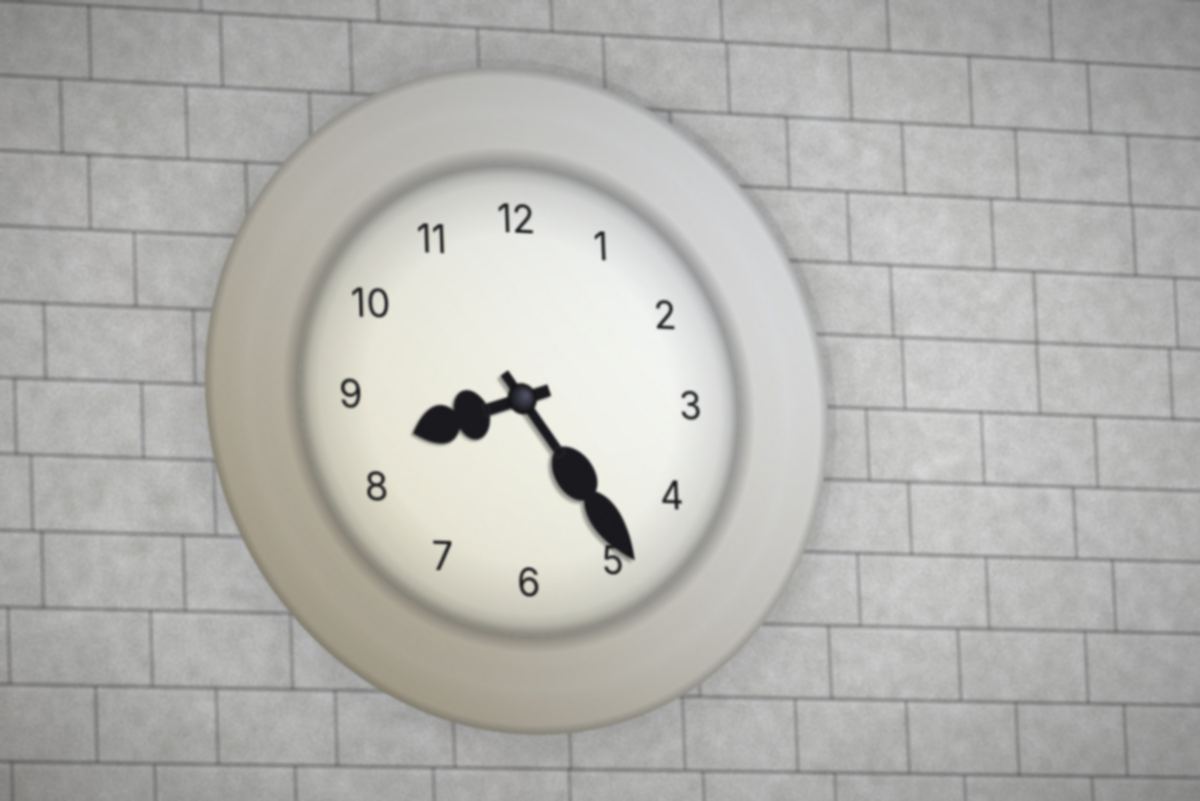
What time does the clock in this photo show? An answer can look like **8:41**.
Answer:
**8:24**
